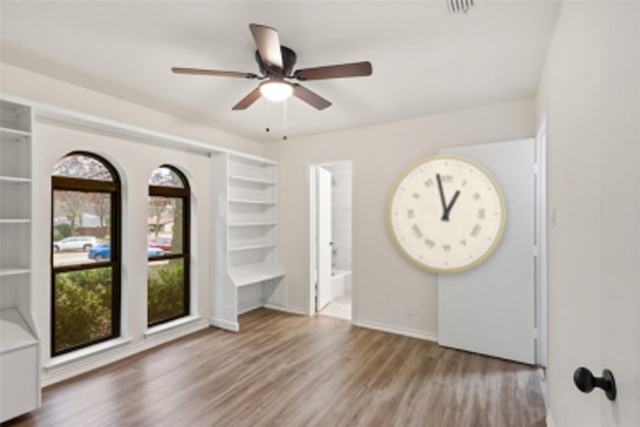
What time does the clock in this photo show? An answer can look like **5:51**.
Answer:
**12:58**
